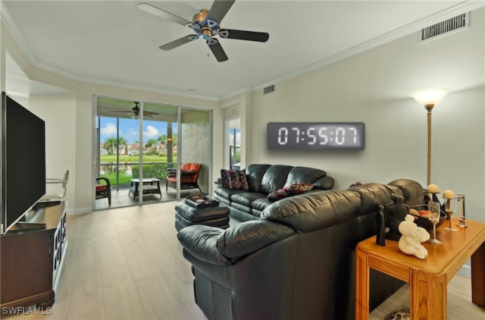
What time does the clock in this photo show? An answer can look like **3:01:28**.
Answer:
**7:55:07**
